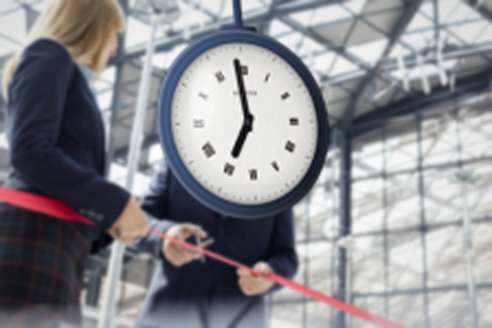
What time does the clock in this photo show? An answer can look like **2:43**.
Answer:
**6:59**
